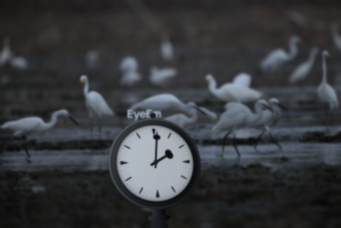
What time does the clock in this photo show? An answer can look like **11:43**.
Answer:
**2:01**
